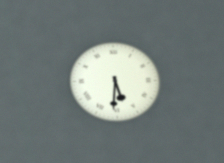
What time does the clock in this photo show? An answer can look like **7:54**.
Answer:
**5:31**
